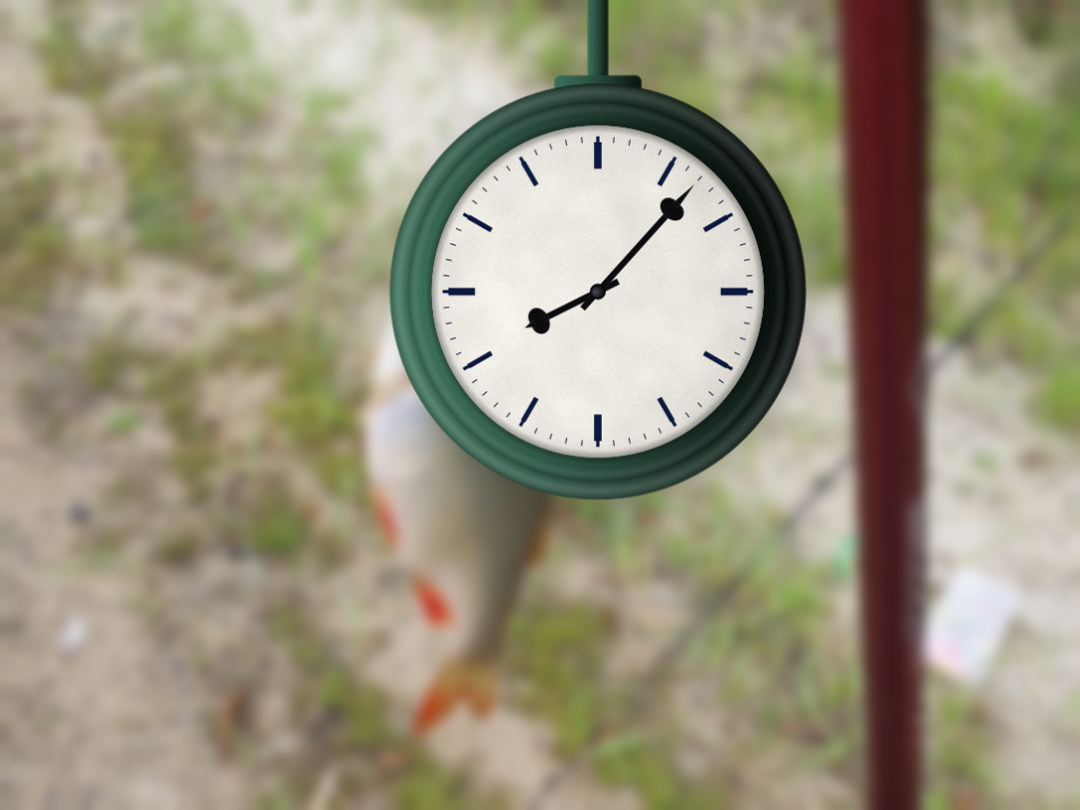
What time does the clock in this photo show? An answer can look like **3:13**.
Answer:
**8:07**
